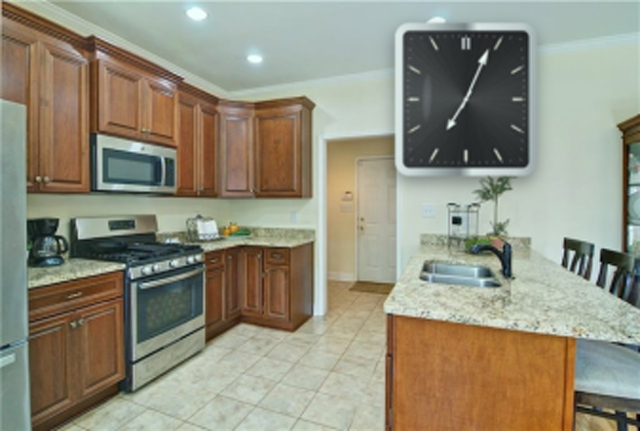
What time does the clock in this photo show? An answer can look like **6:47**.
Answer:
**7:04**
